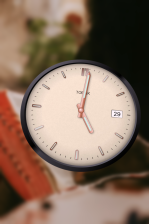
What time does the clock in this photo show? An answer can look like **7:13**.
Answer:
**5:01**
